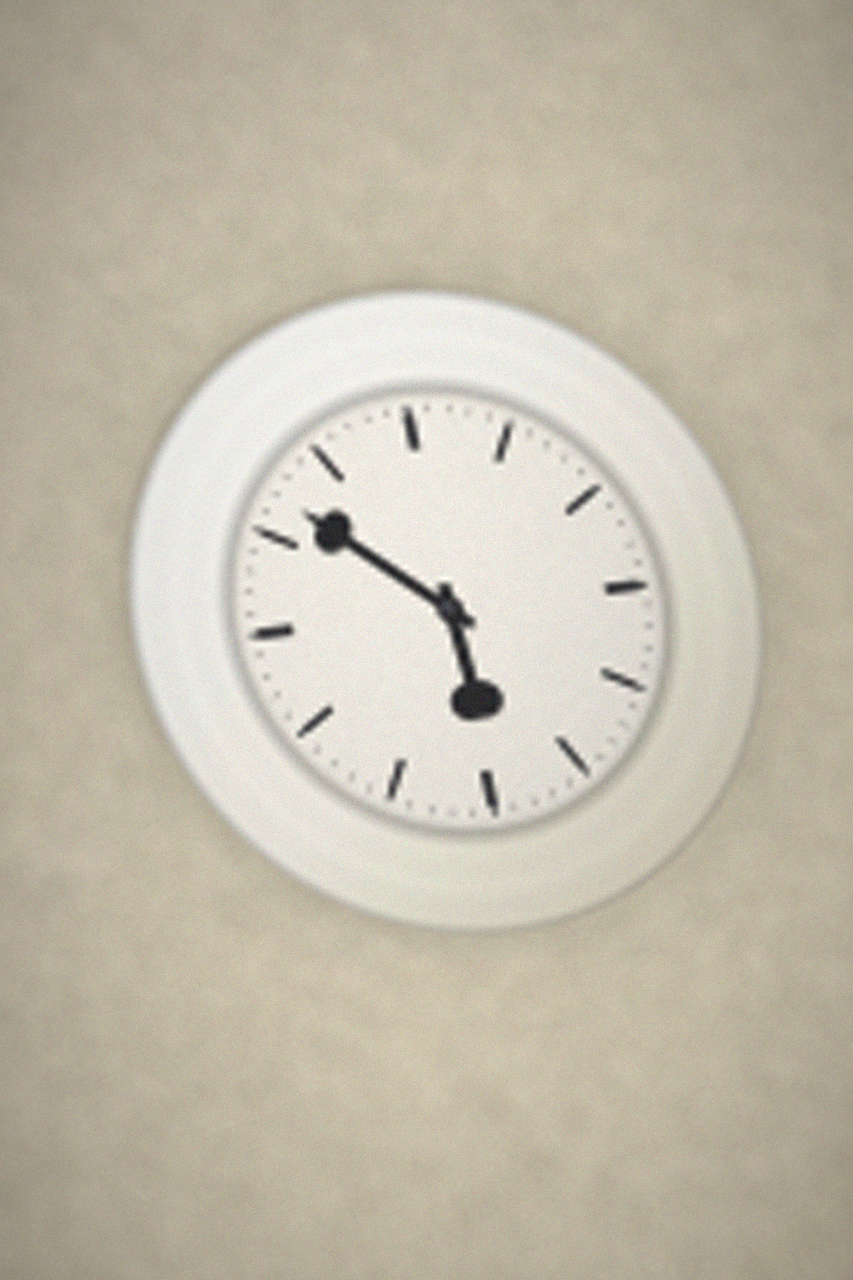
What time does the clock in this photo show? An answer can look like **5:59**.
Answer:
**5:52**
